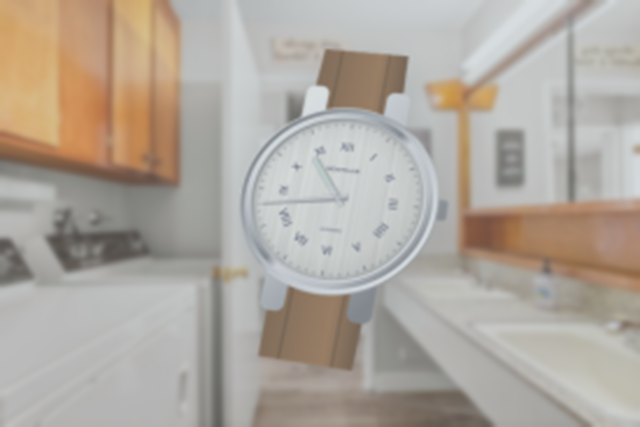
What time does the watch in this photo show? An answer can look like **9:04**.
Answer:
**10:43**
